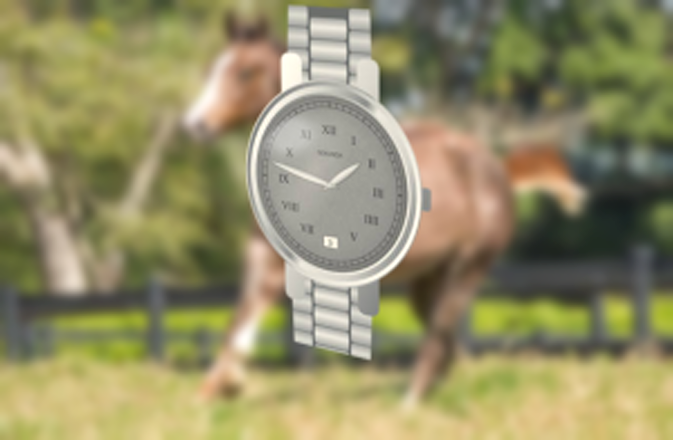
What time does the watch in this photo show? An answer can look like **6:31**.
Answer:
**1:47**
